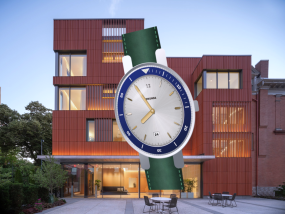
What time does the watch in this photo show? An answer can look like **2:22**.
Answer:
**7:55**
